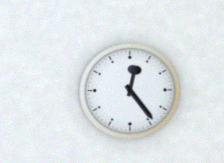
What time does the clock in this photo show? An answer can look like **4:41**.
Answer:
**12:24**
